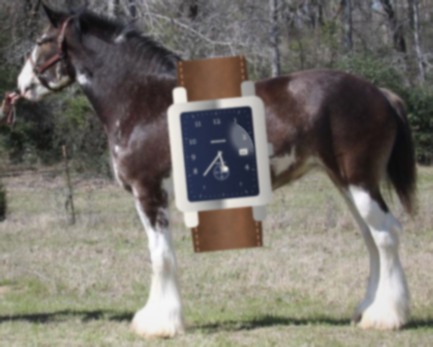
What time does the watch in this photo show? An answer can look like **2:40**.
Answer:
**5:37**
